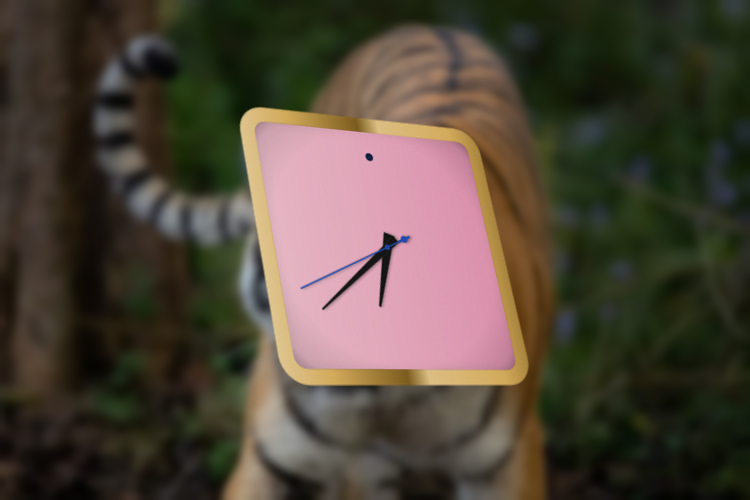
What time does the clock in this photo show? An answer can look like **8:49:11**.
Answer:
**6:38:41**
